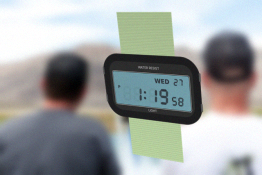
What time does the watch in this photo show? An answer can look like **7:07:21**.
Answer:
**1:19:58**
